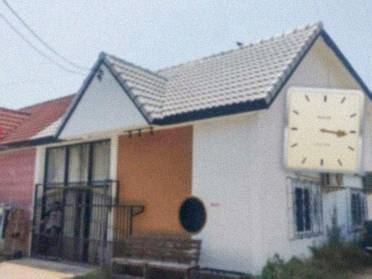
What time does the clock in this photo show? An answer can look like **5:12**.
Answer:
**3:16**
